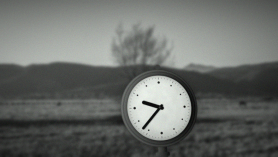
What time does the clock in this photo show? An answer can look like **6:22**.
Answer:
**9:37**
